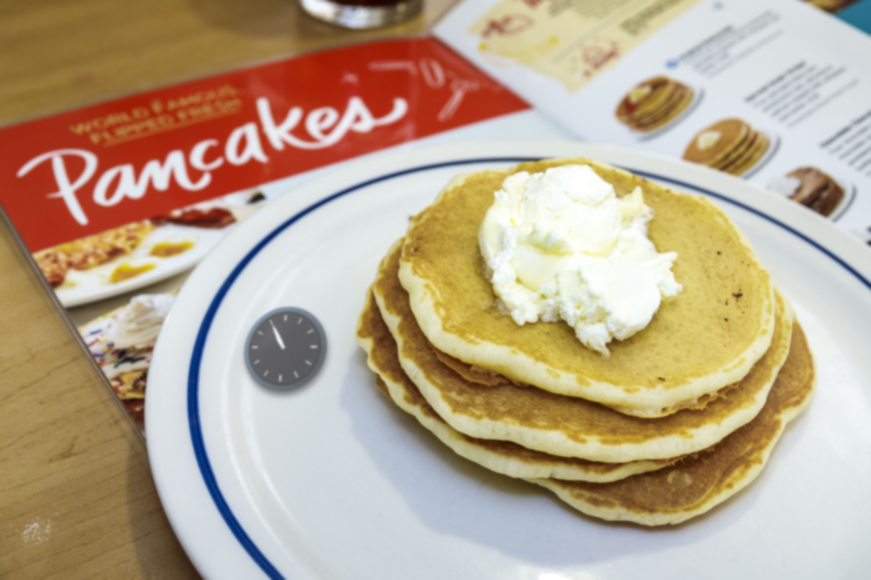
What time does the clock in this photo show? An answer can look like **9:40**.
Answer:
**10:55**
